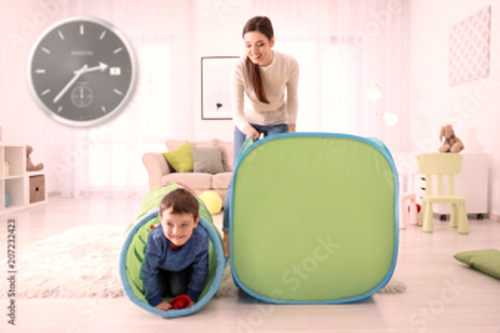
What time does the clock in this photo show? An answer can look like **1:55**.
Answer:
**2:37**
